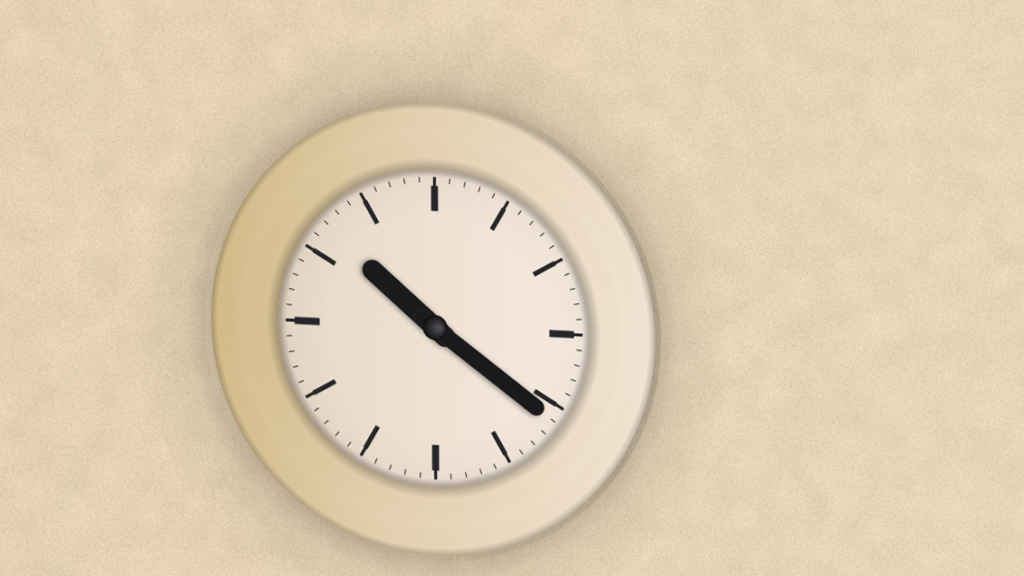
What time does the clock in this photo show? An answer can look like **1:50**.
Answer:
**10:21**
